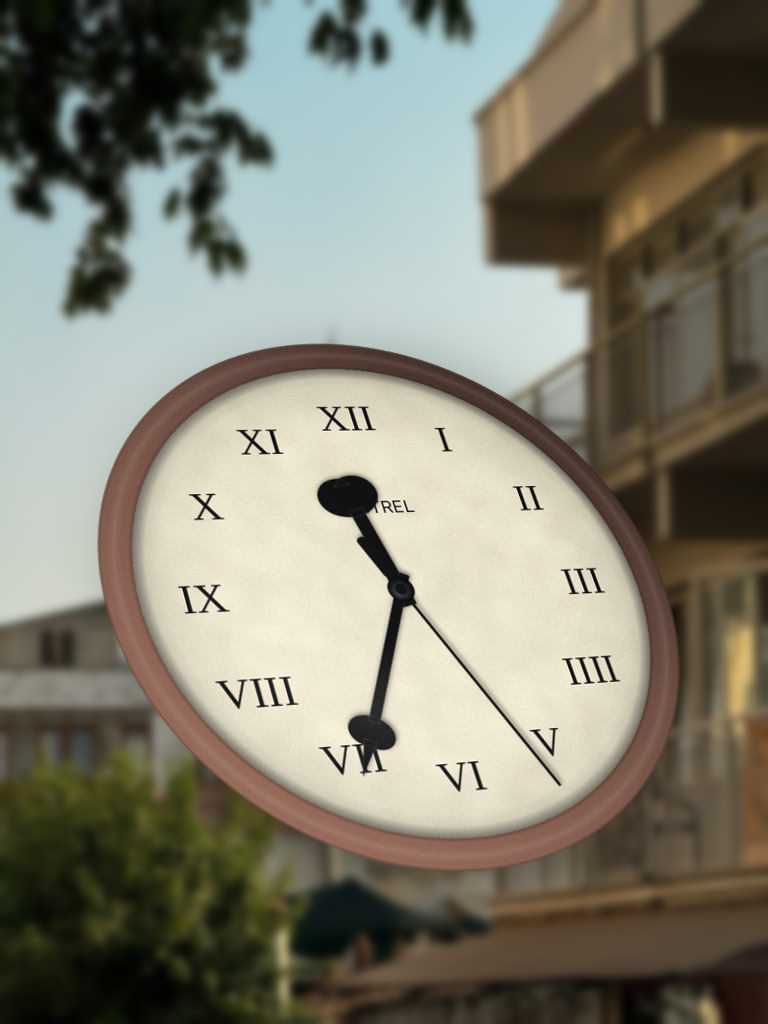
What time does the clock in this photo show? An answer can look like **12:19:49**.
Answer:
**11:34:26**
